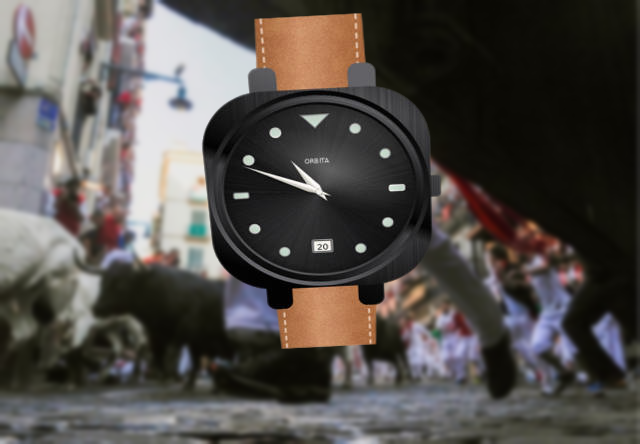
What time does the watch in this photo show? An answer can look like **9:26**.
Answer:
**10:49**
